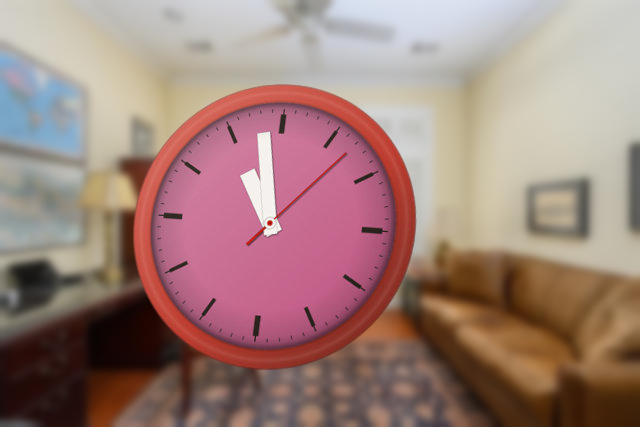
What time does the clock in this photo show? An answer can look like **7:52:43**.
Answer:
**10:58:07**
